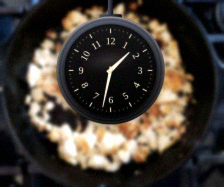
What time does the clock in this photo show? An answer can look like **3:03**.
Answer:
**1:32**
